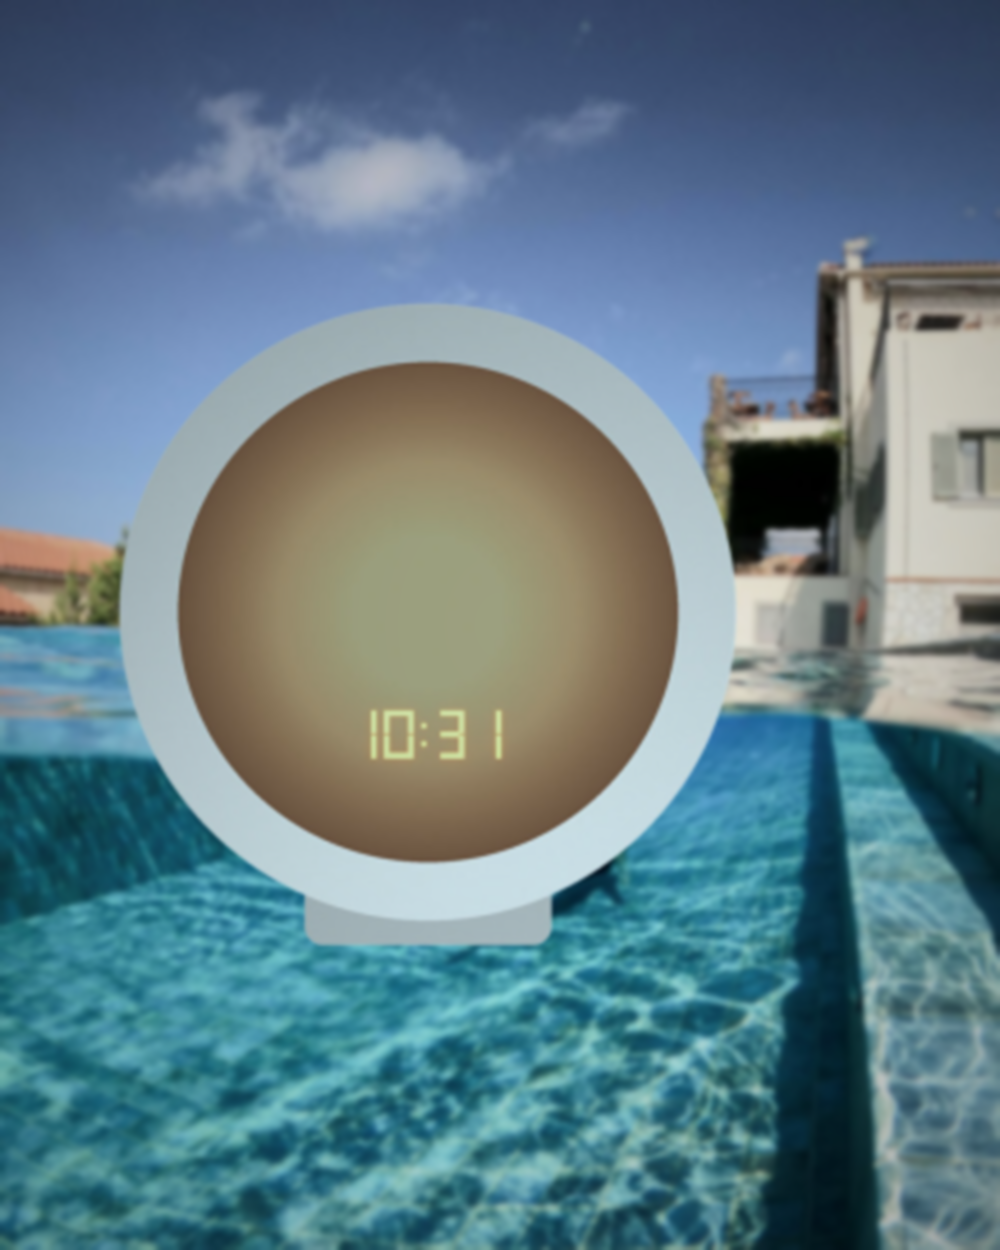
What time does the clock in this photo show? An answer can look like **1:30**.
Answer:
**10:31**
